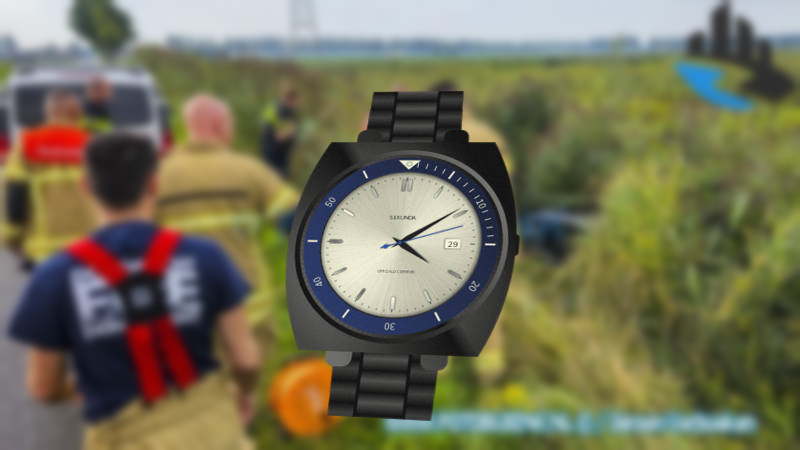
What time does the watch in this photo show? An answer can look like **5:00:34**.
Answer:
**4:09:12**
